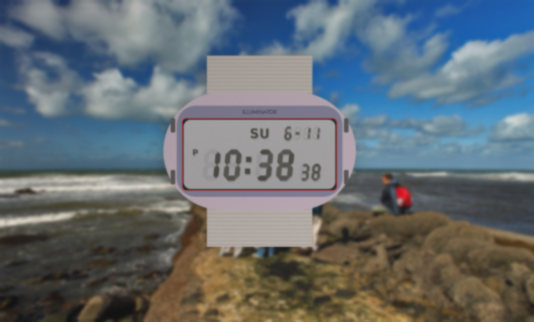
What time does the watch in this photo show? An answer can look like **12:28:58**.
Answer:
**10:38:38**
